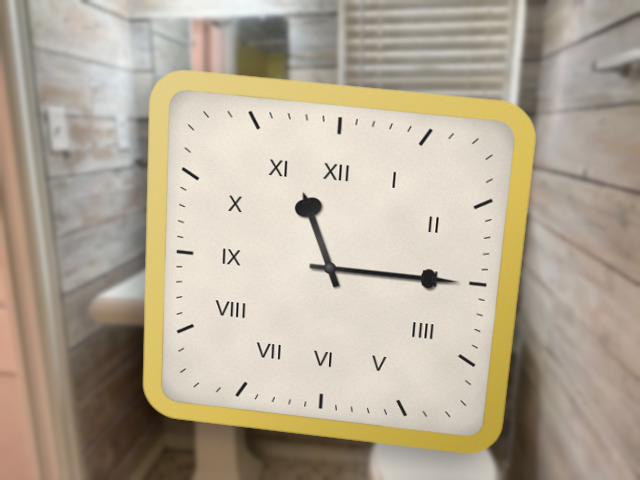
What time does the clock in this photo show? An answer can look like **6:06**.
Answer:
**11:15**
